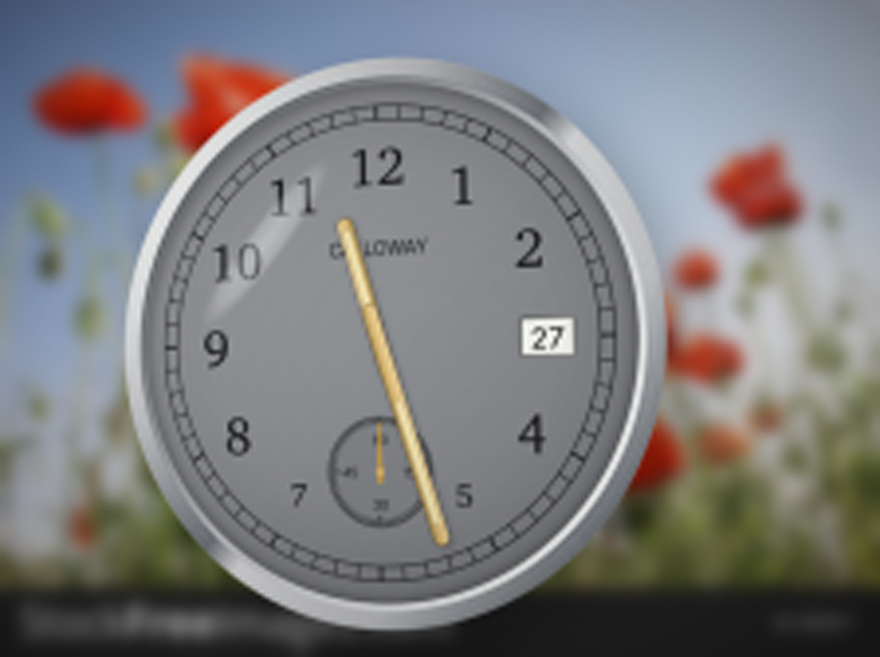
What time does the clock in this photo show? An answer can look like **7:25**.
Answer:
**11:27**
